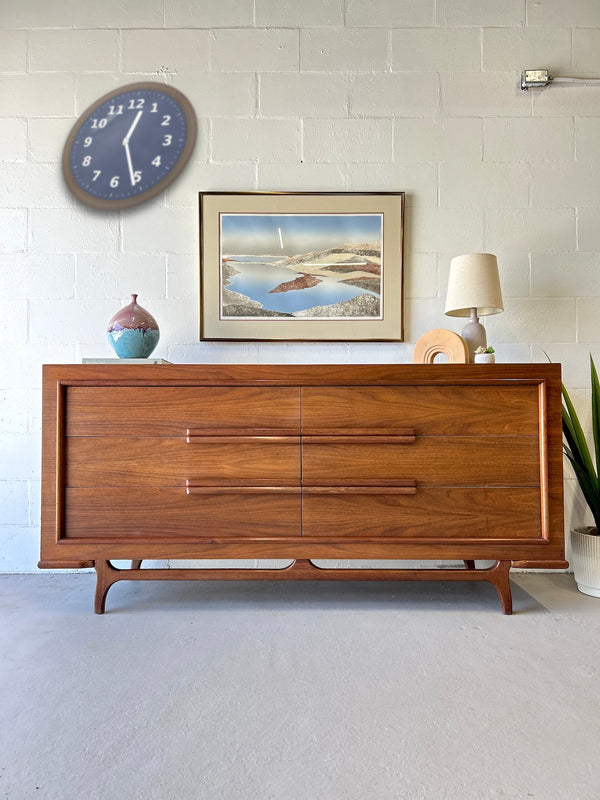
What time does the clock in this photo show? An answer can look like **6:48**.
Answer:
**12:26**
